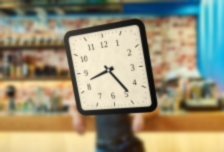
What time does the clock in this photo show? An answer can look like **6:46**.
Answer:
**8:24**
